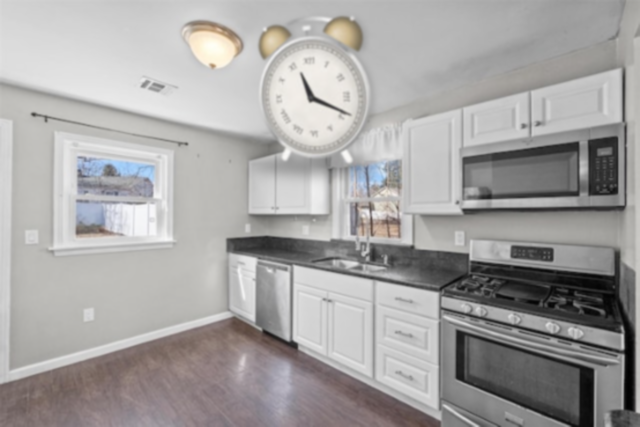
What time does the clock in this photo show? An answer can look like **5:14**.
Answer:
**11:19**
